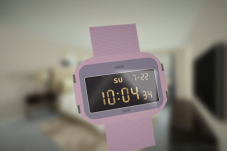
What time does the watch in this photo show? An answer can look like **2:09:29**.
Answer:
**10:04:34**
